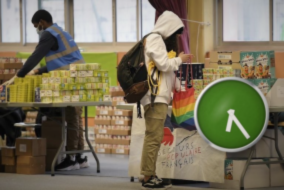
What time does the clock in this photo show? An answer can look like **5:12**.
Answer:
**6:24**
